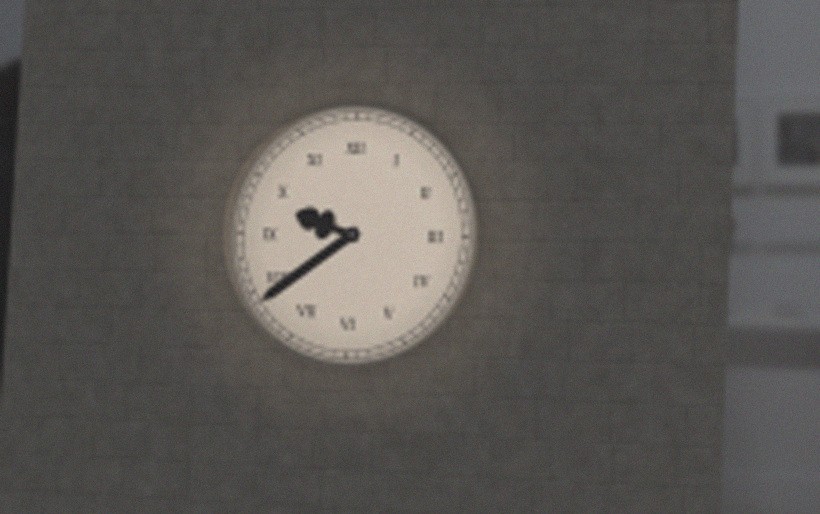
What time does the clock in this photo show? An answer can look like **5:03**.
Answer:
**9:39**
